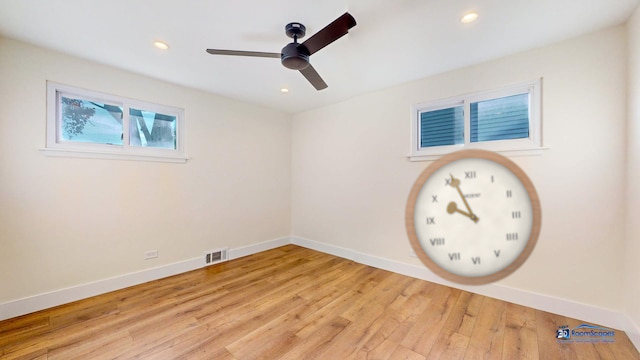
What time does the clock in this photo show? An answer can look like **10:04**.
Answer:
**9:56**
